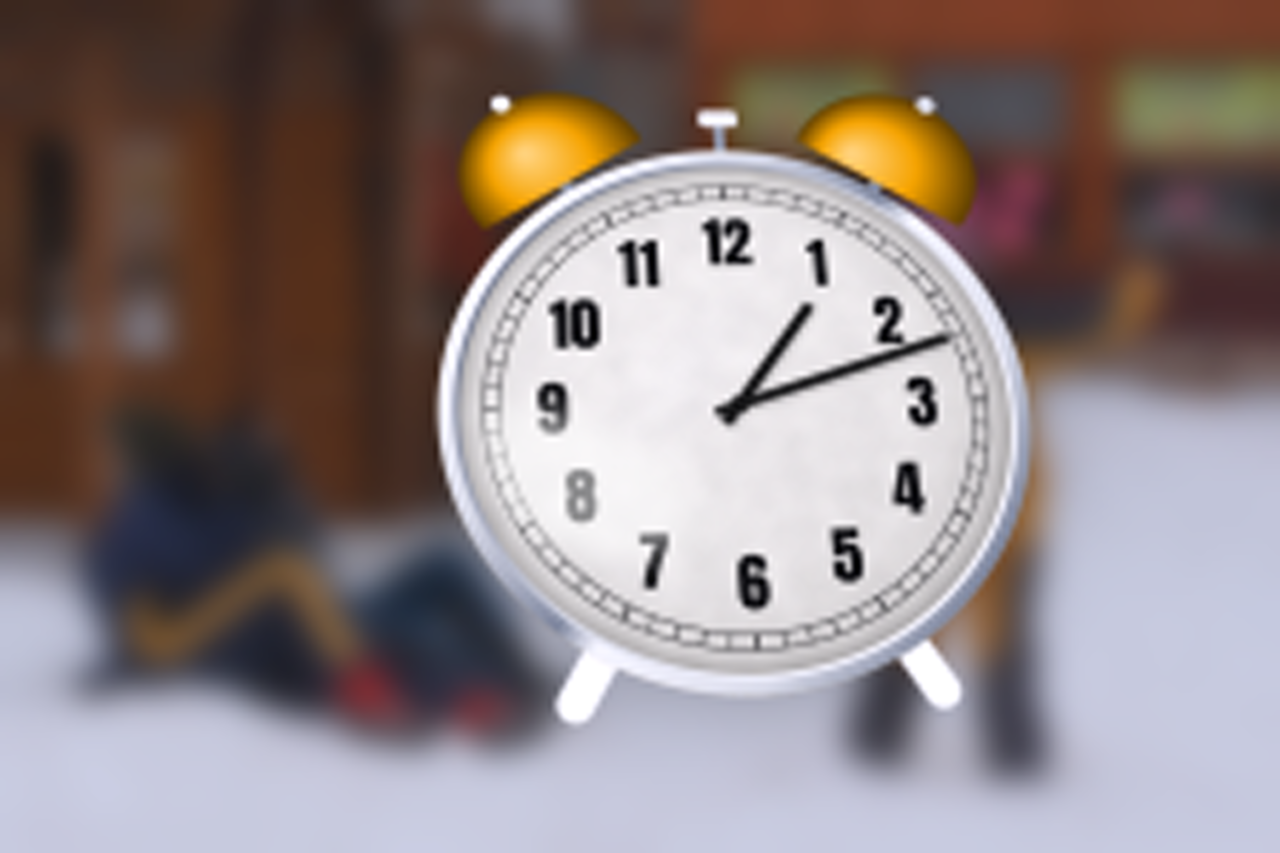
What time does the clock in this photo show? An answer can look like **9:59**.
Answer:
**1:12**
